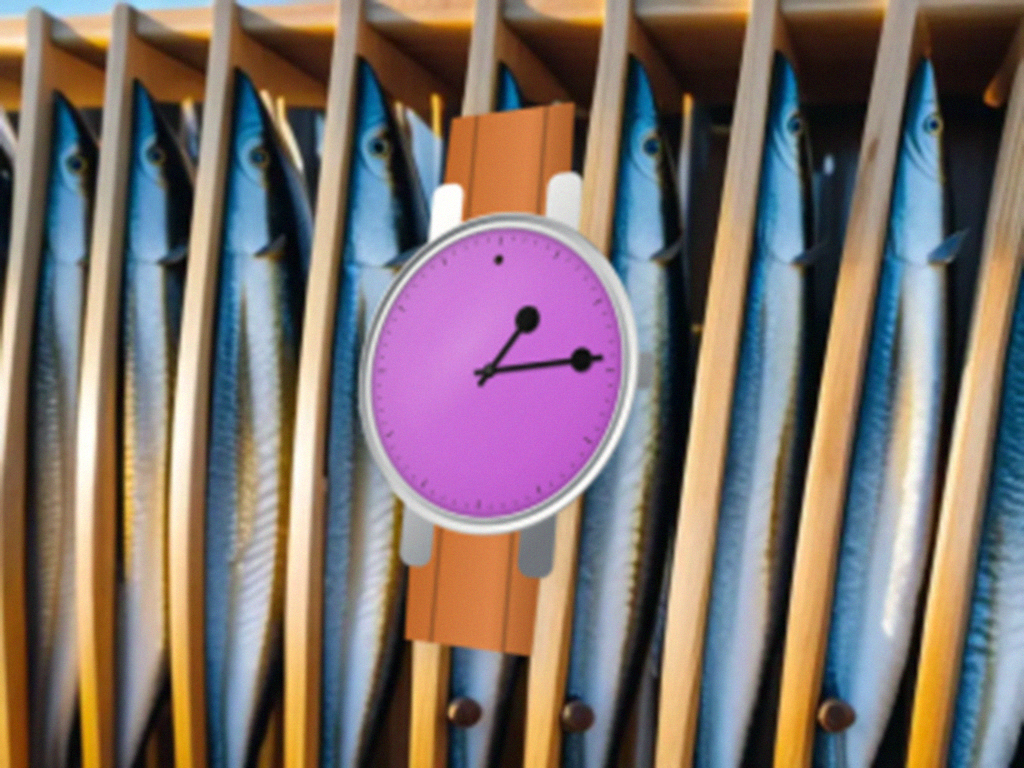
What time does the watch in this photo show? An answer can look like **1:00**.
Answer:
**1:14**
